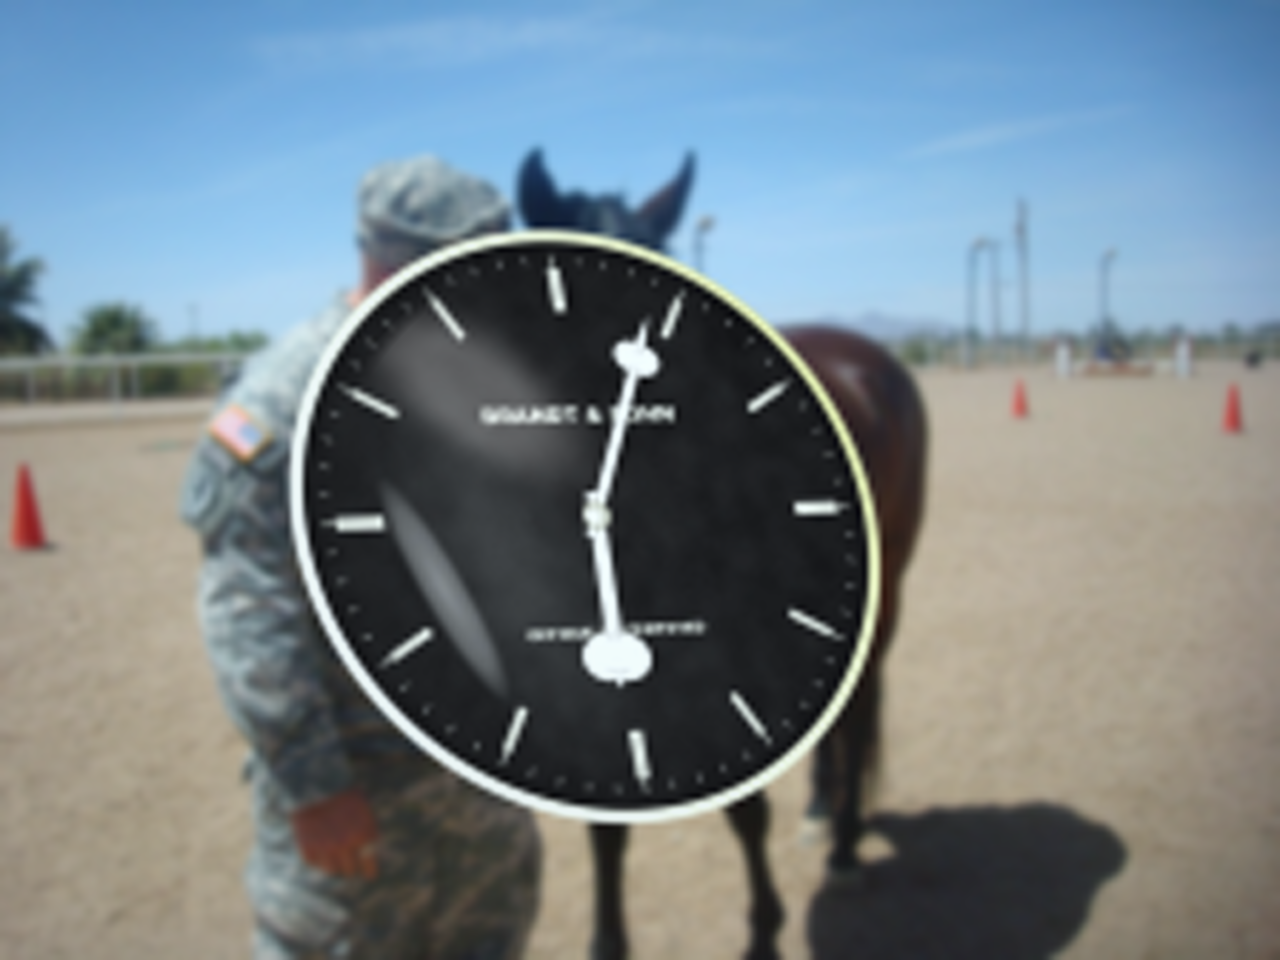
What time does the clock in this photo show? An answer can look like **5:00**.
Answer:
**6:04**
